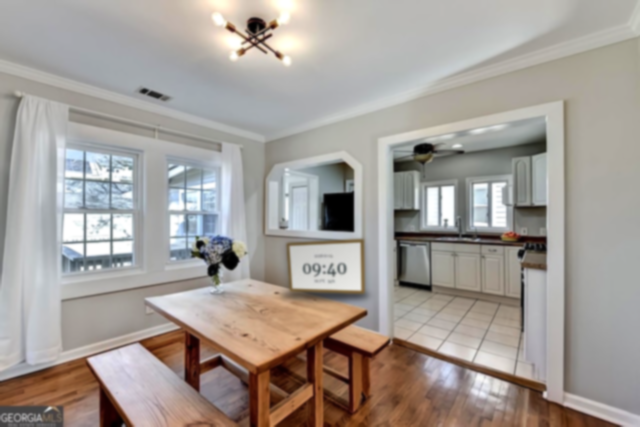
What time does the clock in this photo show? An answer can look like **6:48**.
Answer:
**9:40**
